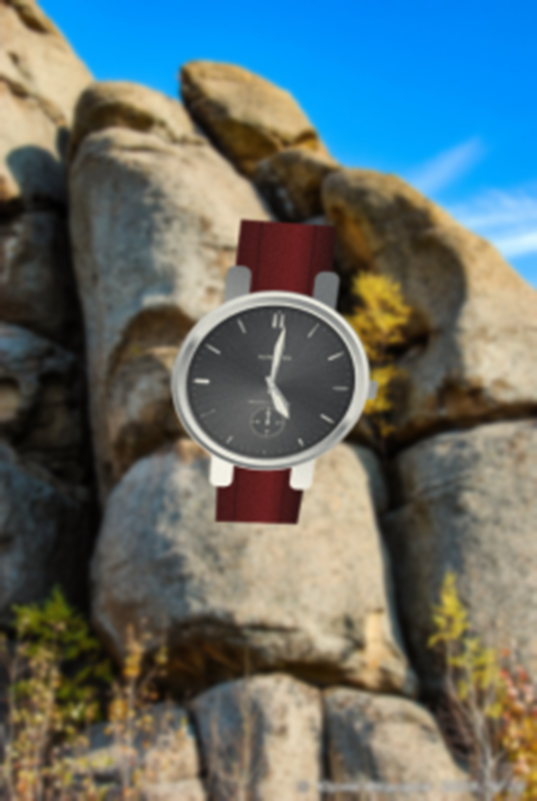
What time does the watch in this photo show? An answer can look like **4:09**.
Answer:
**5:01**
